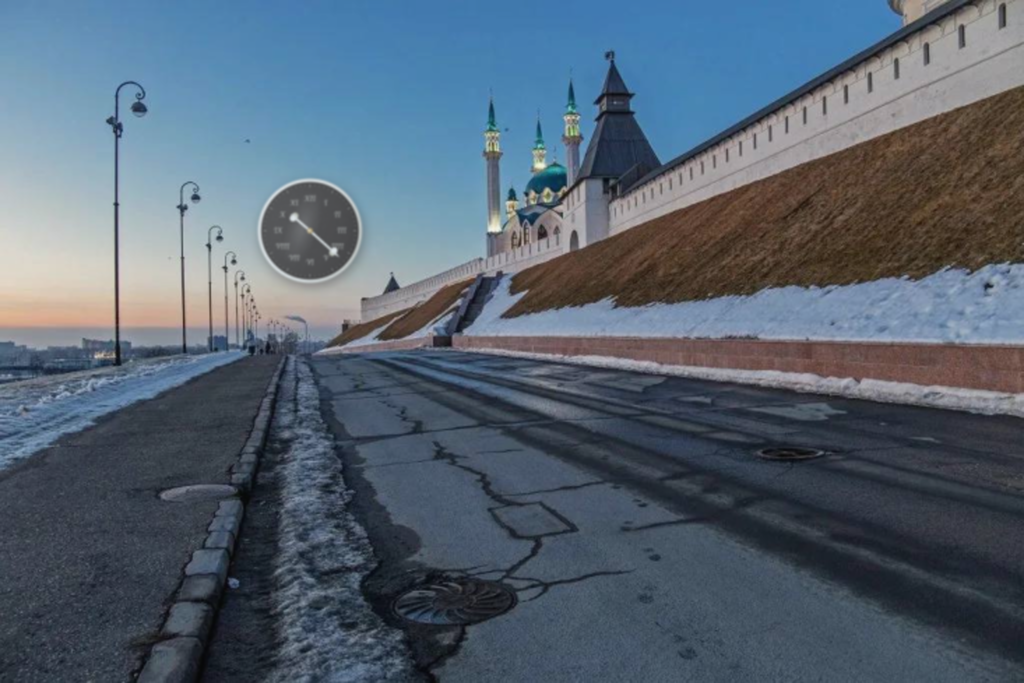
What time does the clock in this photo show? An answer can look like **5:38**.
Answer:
**10:22**
